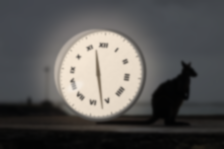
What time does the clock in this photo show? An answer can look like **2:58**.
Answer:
**11:27**
